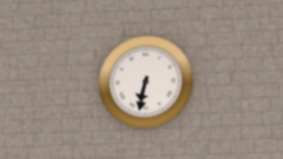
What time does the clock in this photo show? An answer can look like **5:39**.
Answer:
**6:32**
